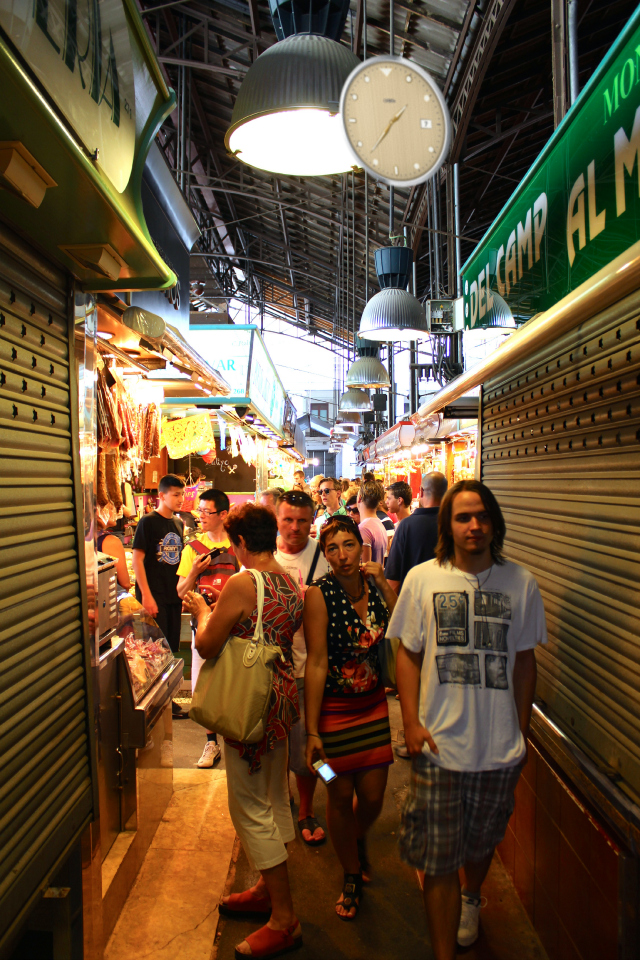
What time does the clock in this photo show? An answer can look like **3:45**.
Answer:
**1:37**
